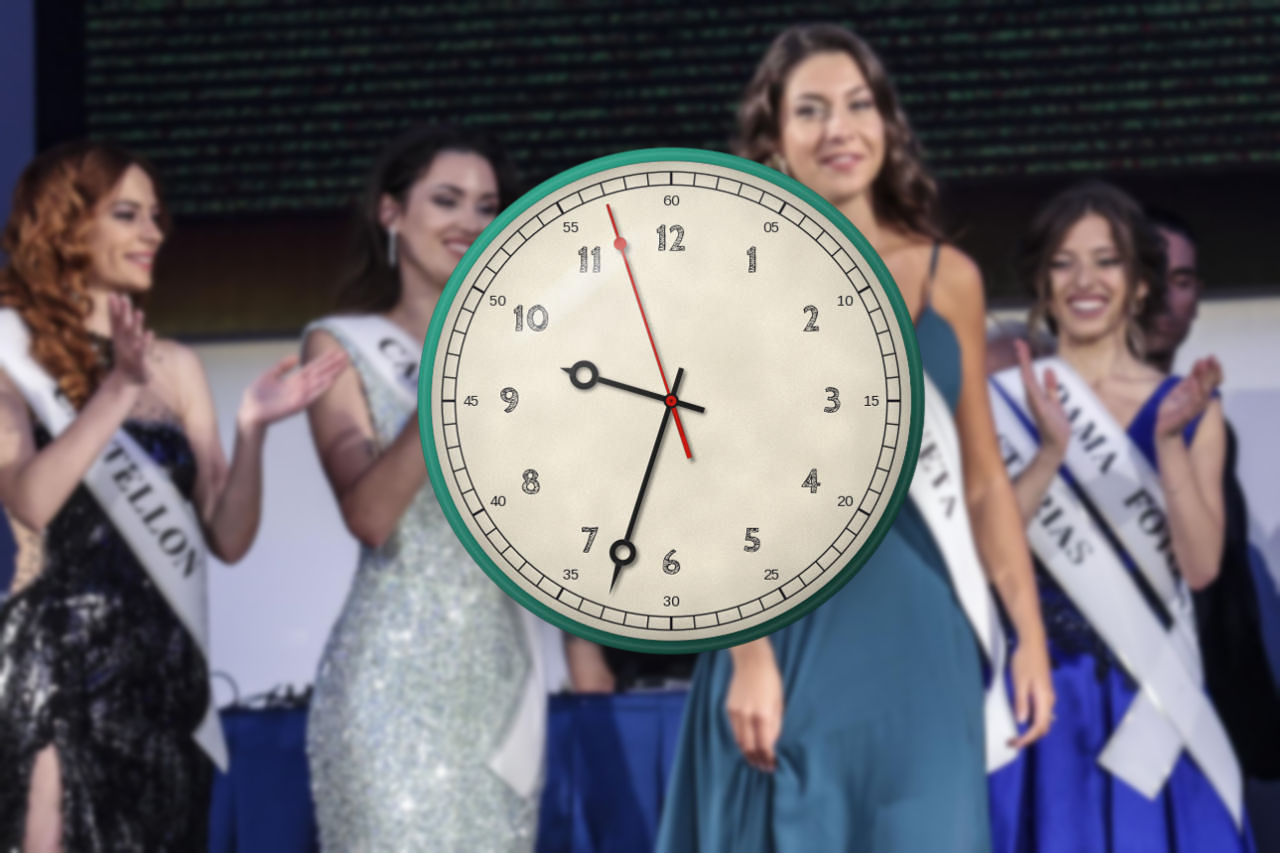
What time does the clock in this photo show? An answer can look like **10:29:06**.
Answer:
**9:32:57**
